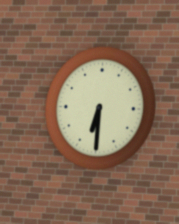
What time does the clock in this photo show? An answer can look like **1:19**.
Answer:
**6:30**
